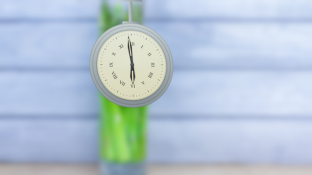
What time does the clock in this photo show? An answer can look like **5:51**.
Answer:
**5:59**
